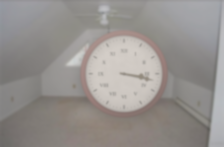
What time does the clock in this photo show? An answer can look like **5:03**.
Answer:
**3:17**
